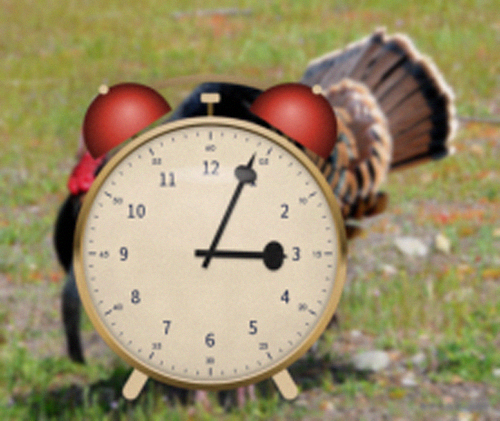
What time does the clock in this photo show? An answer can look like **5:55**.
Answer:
**3:04**
